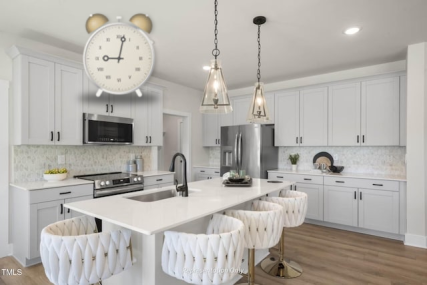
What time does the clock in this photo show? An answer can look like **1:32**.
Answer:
**9:02**
